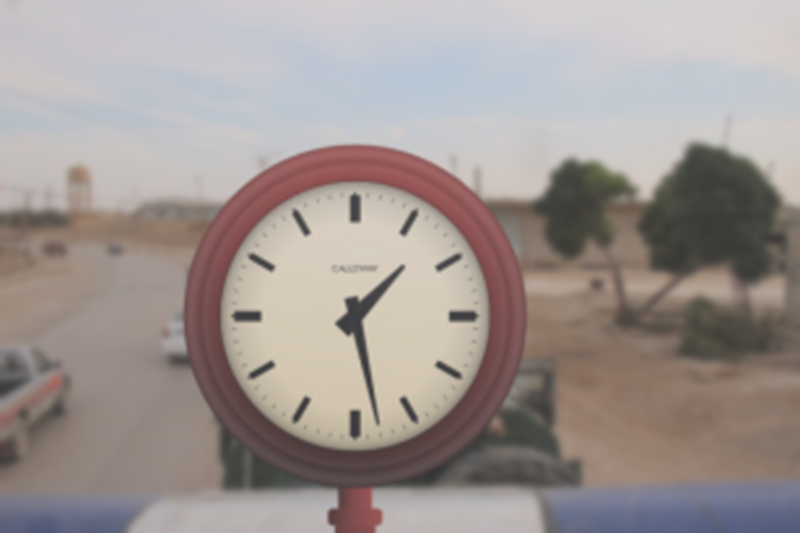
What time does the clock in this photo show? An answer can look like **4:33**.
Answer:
**1:28**
